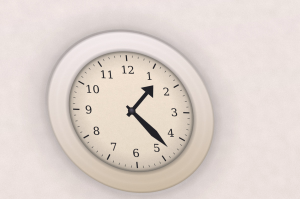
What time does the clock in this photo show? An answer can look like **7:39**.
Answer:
**1:23**
